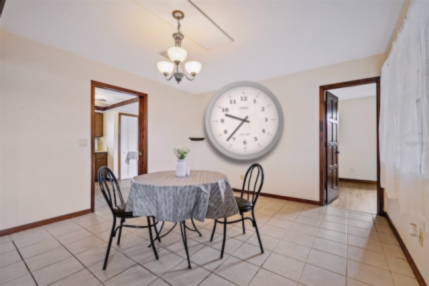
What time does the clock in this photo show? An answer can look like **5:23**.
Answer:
**9:37**
